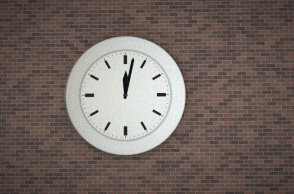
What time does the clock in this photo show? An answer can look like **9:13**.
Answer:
**12:02**
